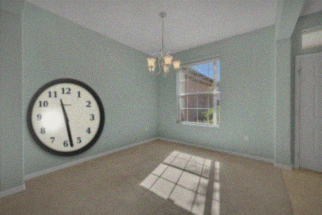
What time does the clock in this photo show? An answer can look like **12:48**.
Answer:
**11:28**
